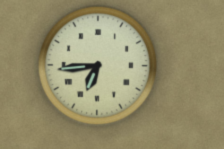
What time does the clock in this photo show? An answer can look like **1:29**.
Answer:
**6:44**
